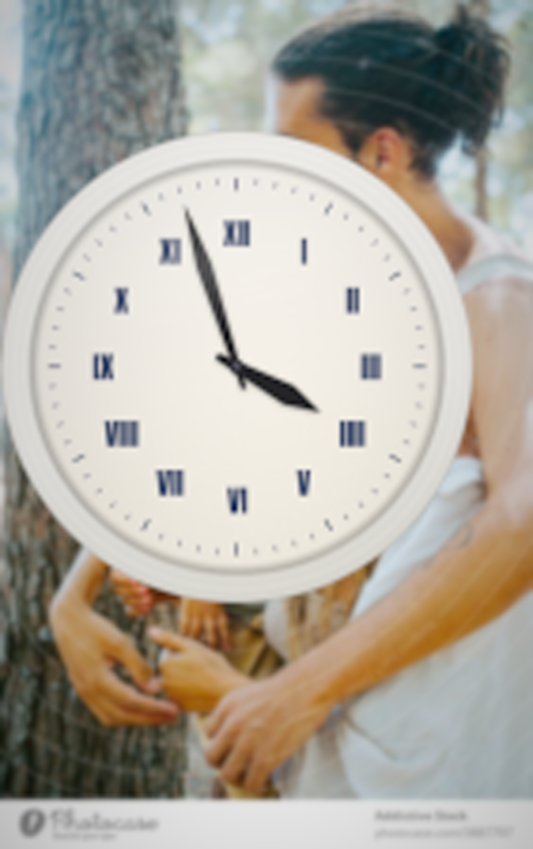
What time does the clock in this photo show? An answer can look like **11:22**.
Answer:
**3:57**
